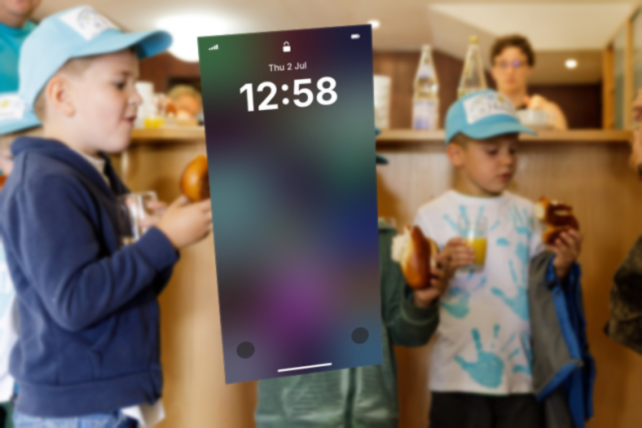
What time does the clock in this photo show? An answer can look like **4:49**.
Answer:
**12:58**
